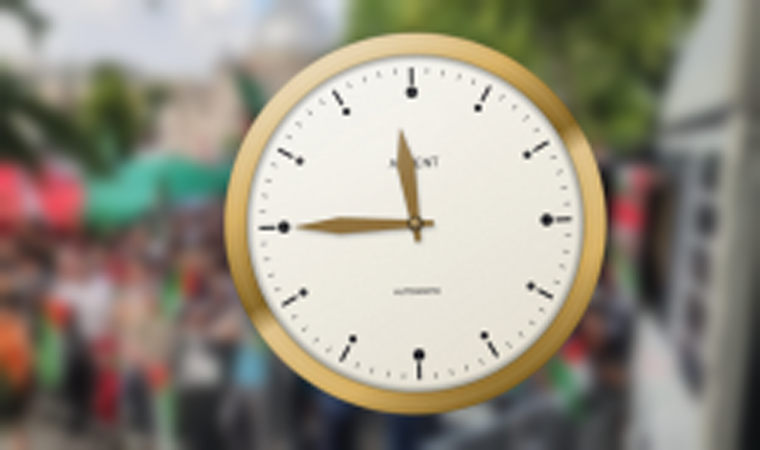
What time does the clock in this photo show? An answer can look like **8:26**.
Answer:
**11:45**
